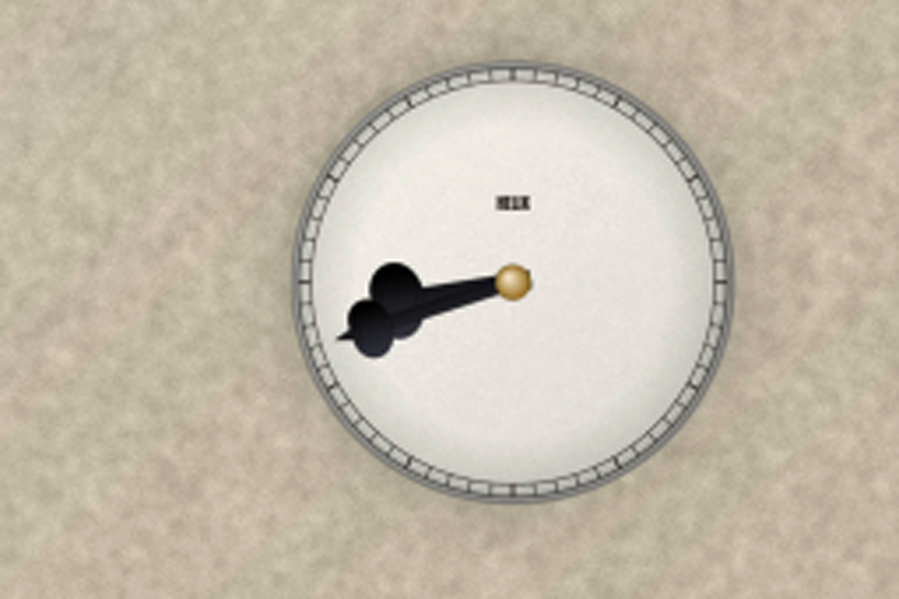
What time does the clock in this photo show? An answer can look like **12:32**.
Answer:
**8:42**
